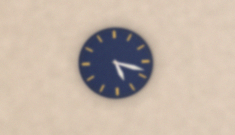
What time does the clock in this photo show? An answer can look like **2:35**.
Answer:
**5:18**
